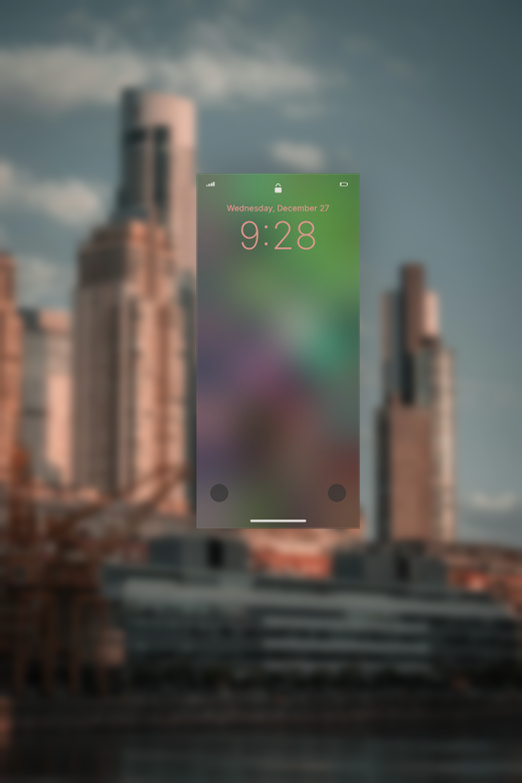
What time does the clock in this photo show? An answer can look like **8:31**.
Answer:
**9:28**
